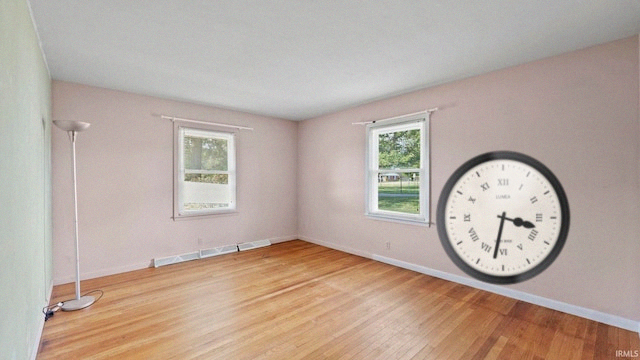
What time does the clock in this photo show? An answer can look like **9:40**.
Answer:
**3:32**
